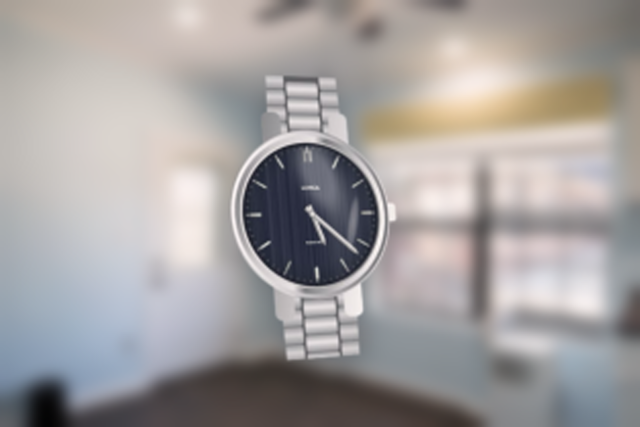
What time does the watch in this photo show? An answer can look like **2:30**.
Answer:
**5:22**
